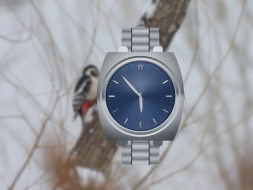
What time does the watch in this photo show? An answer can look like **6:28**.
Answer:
**5:53**
